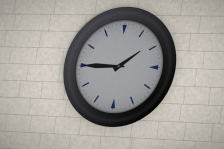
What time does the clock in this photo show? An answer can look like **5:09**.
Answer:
**1:45**
